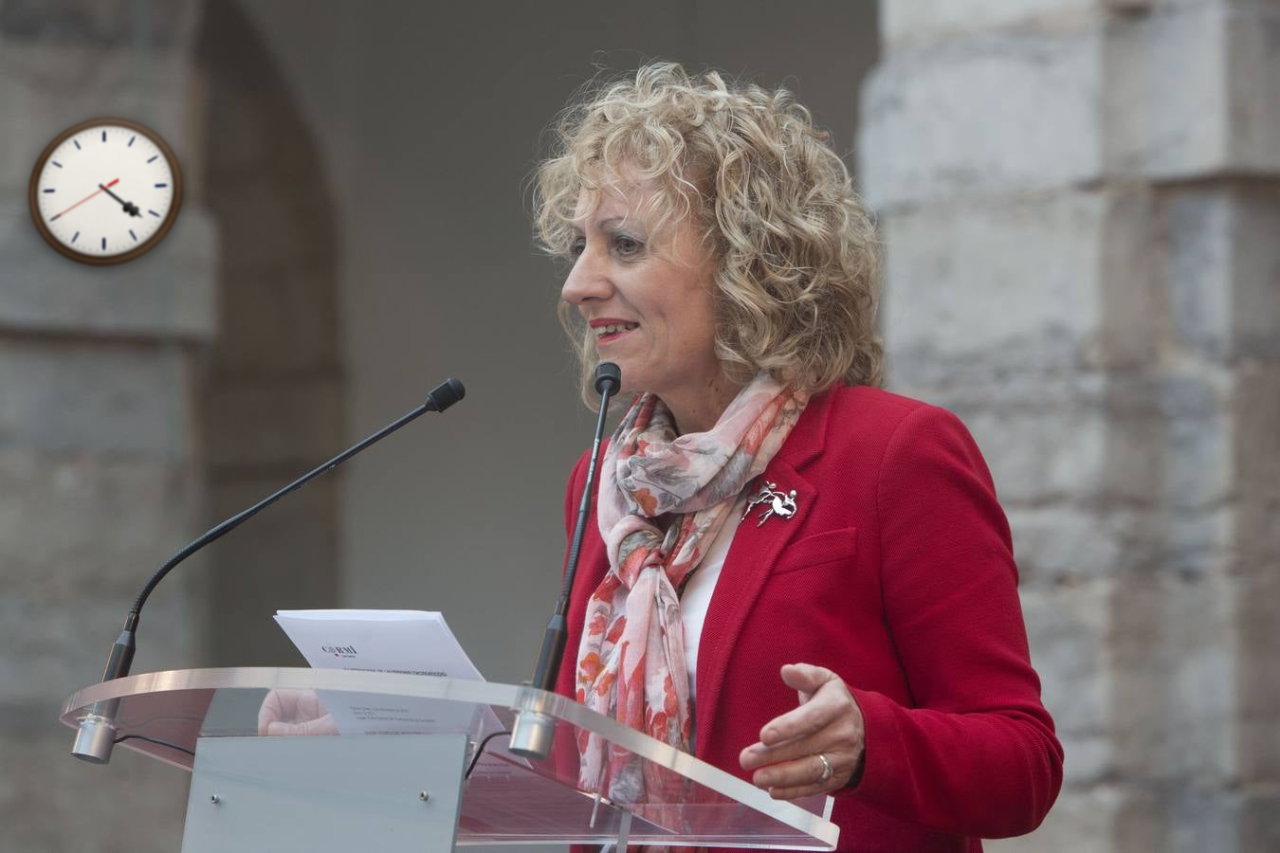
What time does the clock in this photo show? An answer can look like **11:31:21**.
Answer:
**4:21:40**
